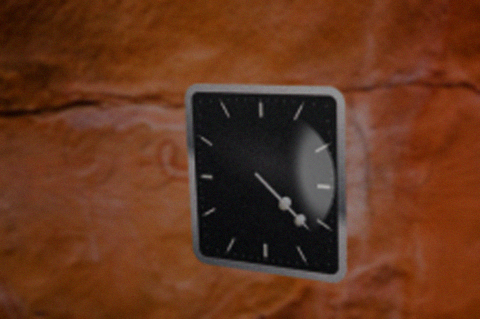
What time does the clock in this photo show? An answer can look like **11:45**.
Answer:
**4:22**
